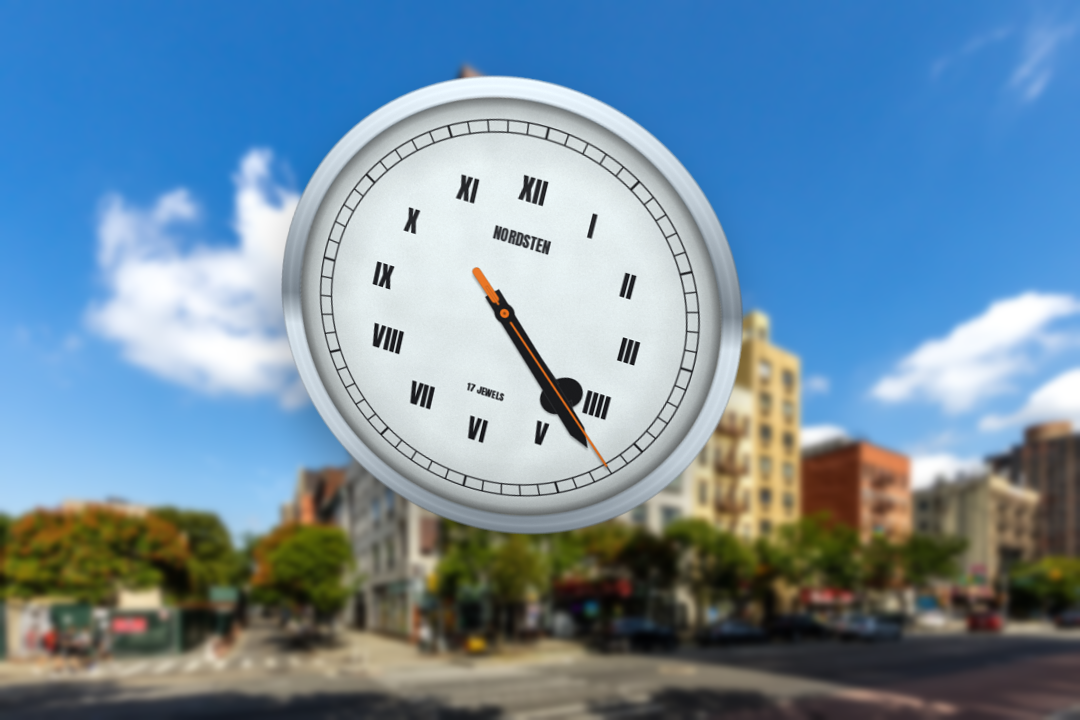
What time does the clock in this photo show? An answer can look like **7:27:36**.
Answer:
**4:22:22**
